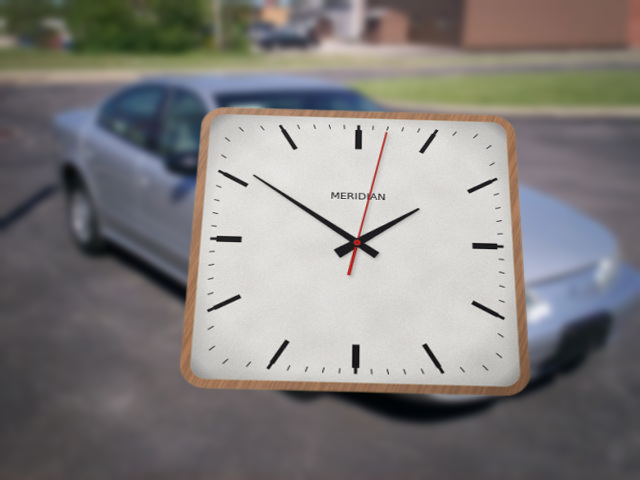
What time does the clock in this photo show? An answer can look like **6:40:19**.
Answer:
**1:51:02**
